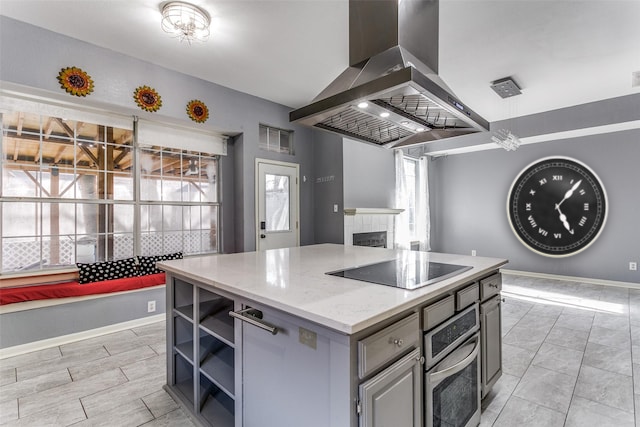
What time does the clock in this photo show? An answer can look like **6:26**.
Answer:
**5:07**
